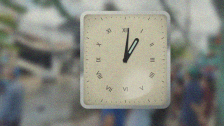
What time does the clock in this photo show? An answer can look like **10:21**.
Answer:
**1:01**
